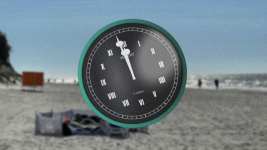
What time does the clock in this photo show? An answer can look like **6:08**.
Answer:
**11:59**
